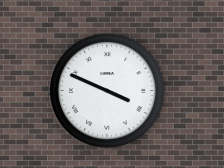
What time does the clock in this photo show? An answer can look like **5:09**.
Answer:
**3:49**
